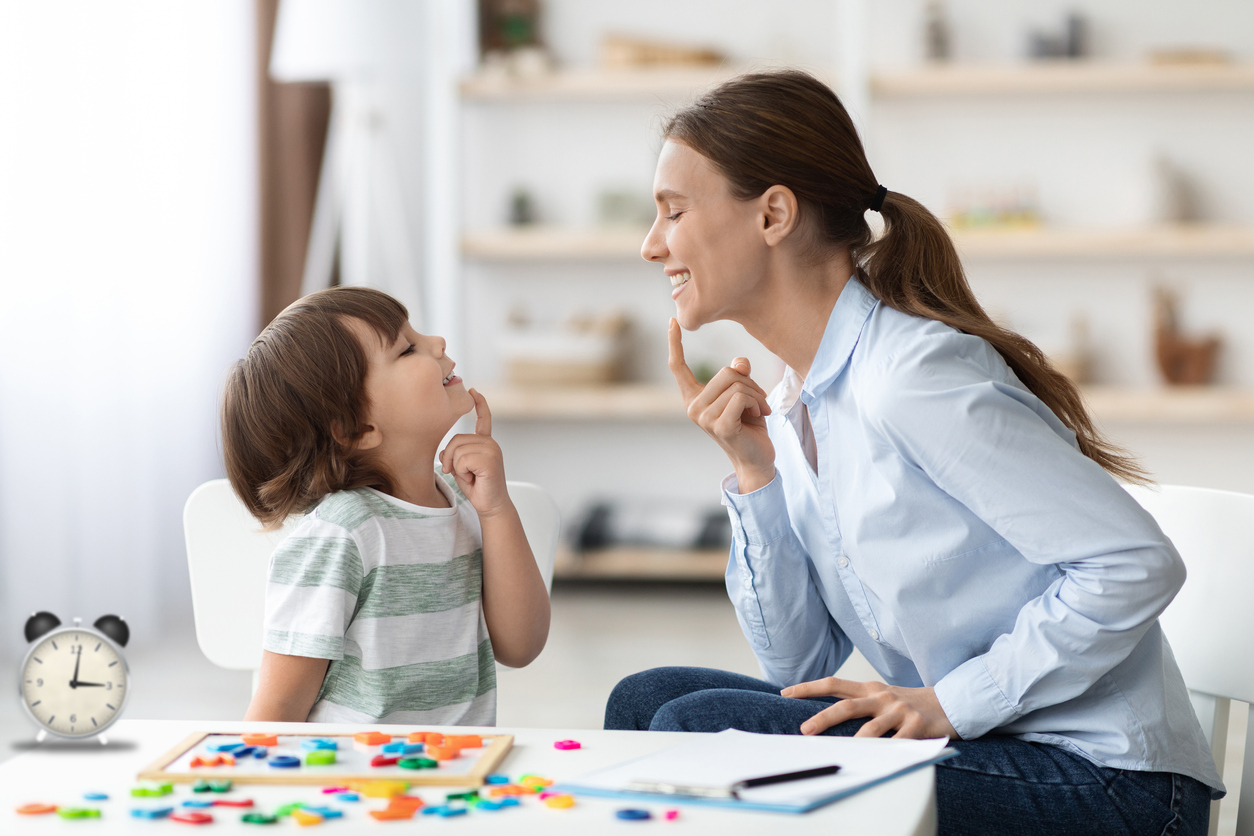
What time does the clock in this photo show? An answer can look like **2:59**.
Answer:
**3:01**
